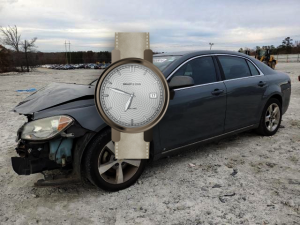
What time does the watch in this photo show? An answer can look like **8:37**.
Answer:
**6:48**
